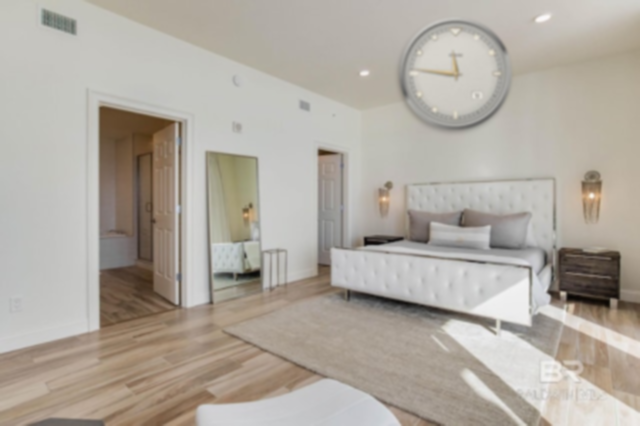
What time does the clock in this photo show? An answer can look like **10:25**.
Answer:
**11:46**
